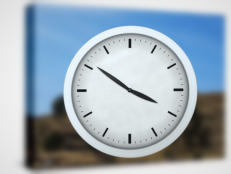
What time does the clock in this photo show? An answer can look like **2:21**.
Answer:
**3:51**
